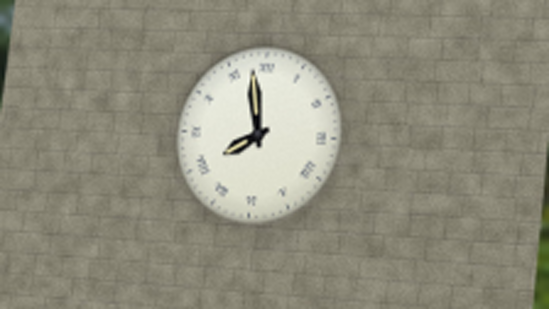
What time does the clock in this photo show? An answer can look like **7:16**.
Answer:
**7:58**
